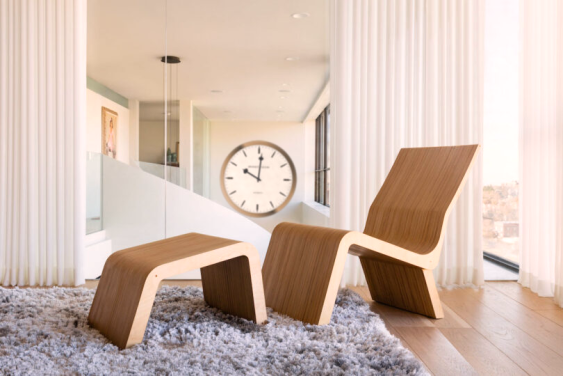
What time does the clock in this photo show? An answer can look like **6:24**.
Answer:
**10:01**
